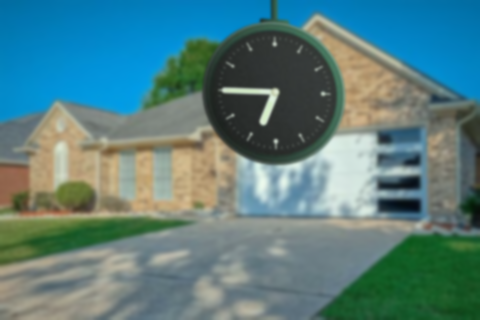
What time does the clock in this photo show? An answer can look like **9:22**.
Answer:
**6:45**
